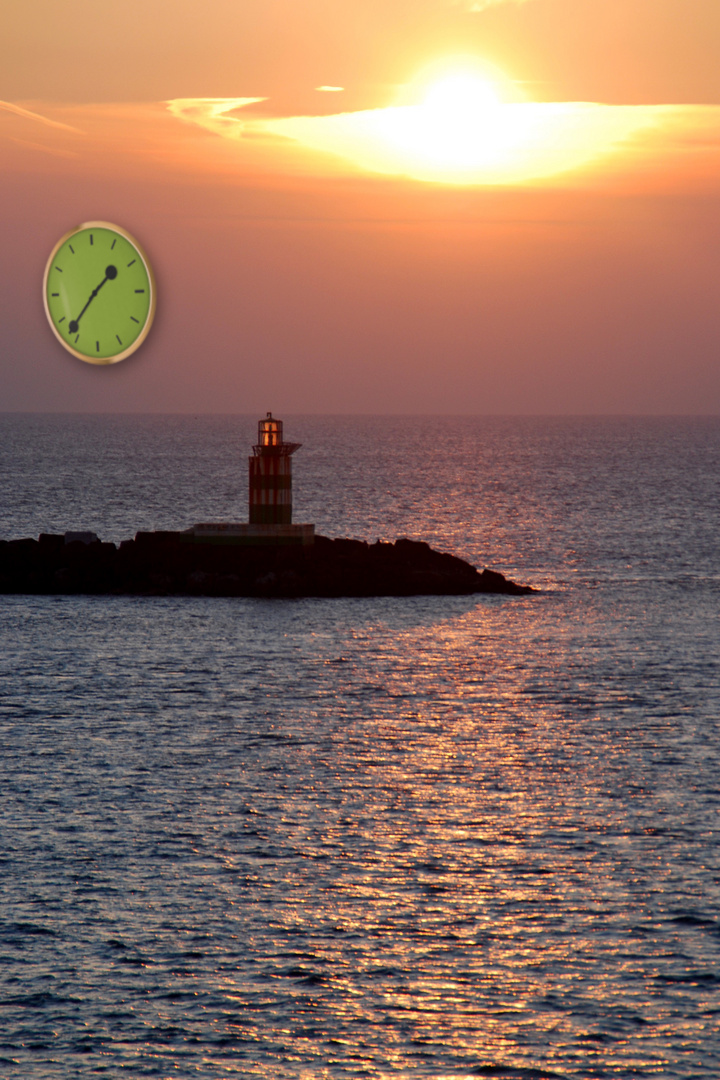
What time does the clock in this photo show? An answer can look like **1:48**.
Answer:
**1:37**
